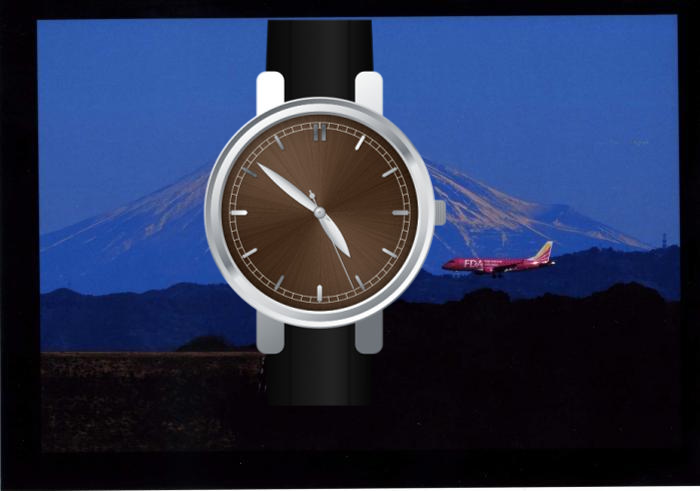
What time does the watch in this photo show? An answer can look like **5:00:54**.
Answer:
**4:51:26**
